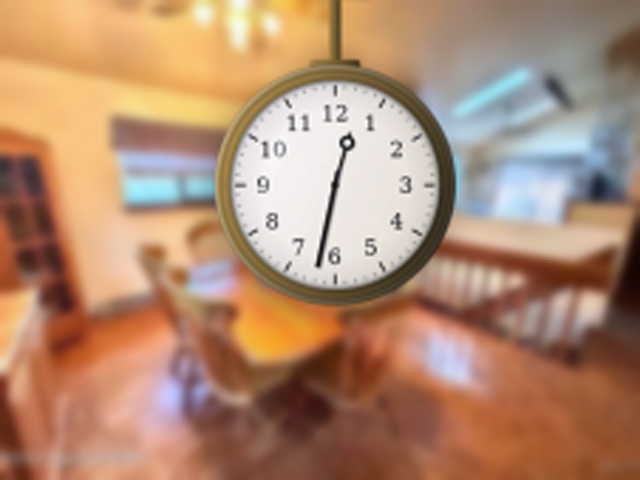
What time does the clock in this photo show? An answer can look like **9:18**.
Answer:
**12:32**
